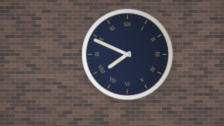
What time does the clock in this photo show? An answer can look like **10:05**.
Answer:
**7:49**
